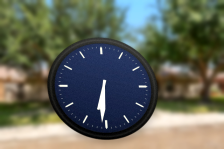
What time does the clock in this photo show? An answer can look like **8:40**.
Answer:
**6:31**
